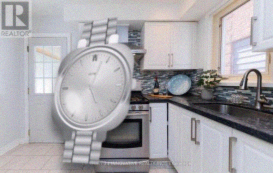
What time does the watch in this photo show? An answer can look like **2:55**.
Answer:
**5:03**
